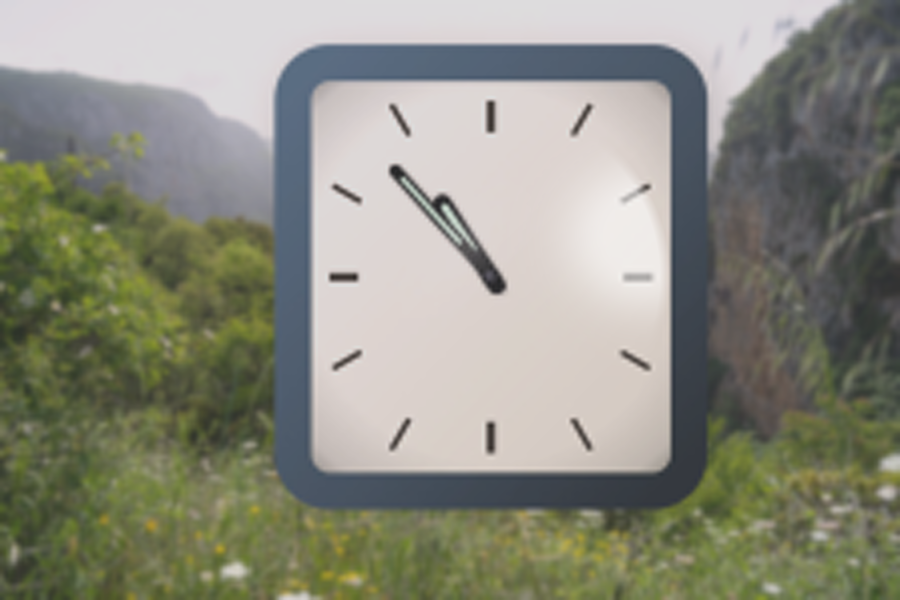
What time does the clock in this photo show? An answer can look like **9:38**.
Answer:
**10:53**
